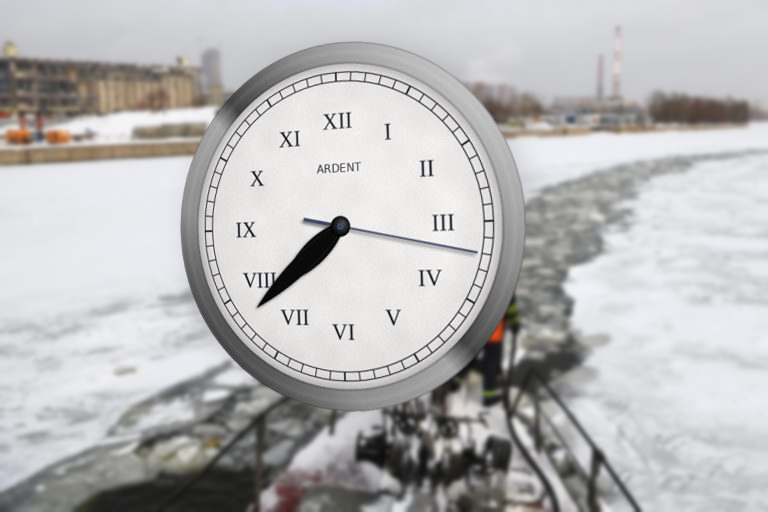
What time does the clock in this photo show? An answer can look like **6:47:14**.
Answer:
**7:38:17**
